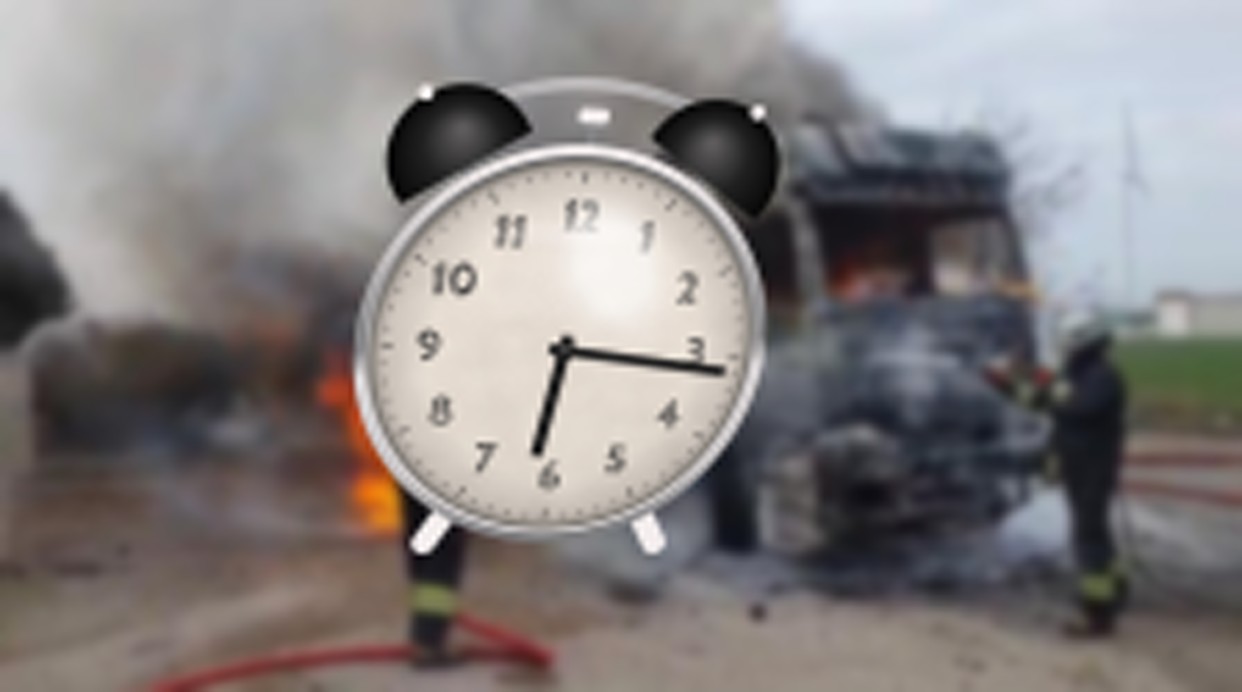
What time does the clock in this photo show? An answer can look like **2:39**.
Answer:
**6:16**
